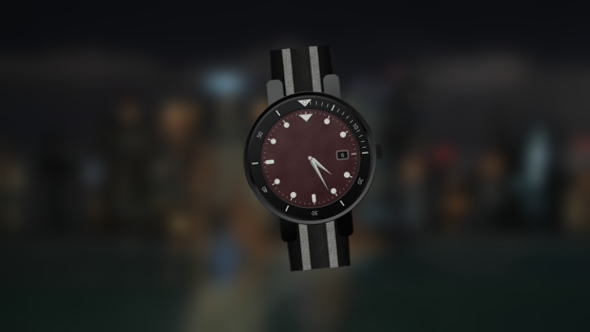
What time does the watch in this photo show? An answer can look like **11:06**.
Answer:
**4:26**
